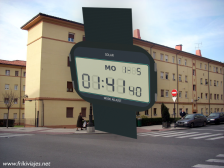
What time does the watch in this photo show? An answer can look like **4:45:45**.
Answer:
**1:41:40**
